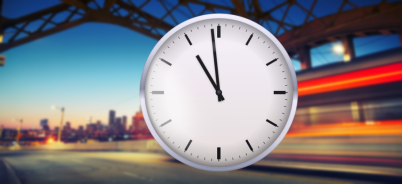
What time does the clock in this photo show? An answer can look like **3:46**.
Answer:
**10:59**
